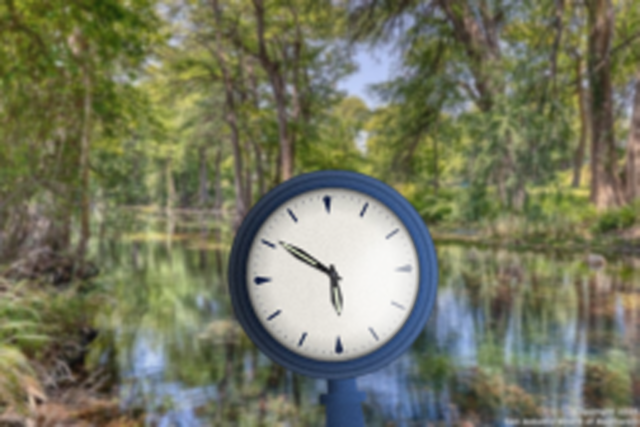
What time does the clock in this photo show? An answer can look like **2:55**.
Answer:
**5:51**
